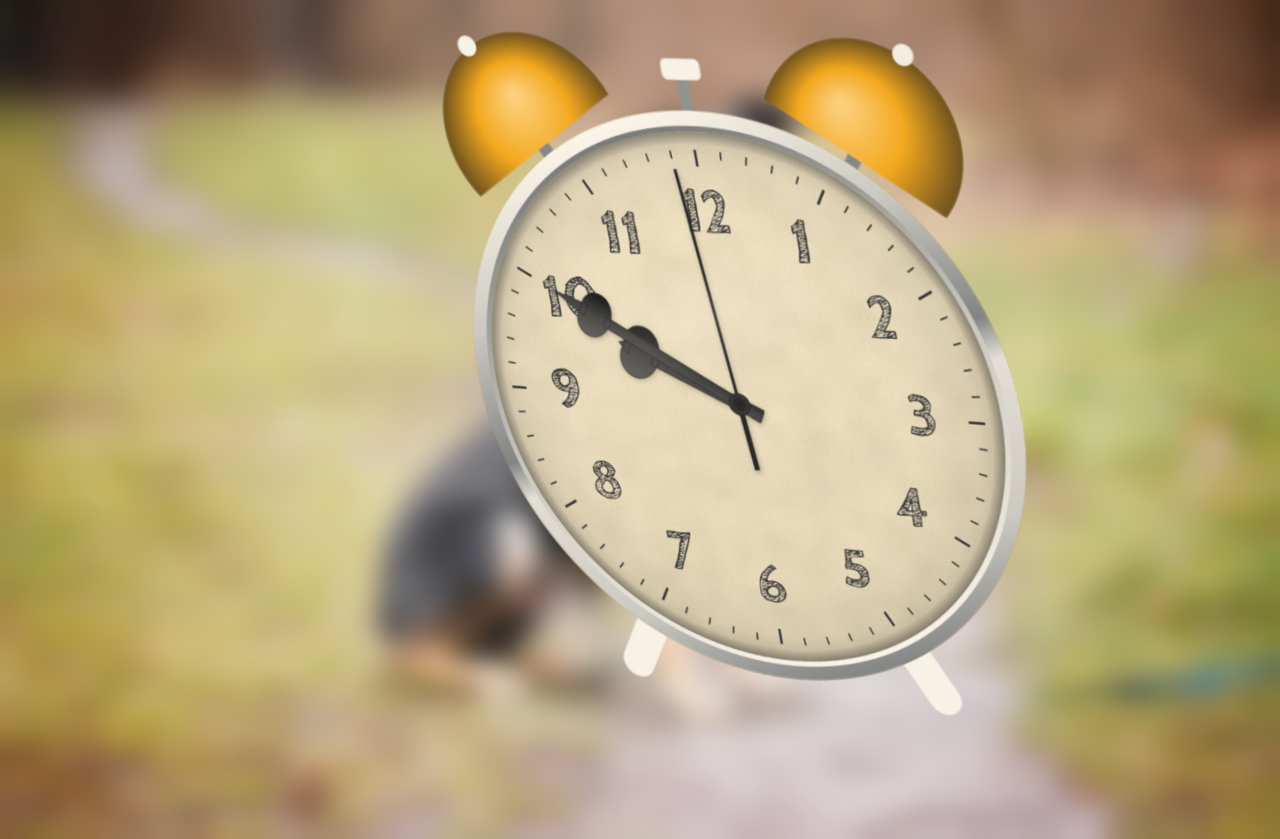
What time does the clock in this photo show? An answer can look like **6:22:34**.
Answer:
**9:49:59**
